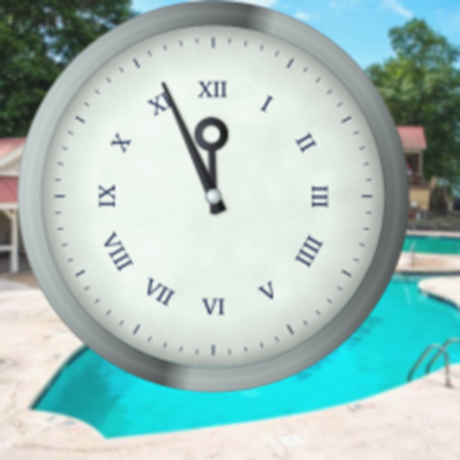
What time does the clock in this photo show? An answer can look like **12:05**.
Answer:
**11:56**
